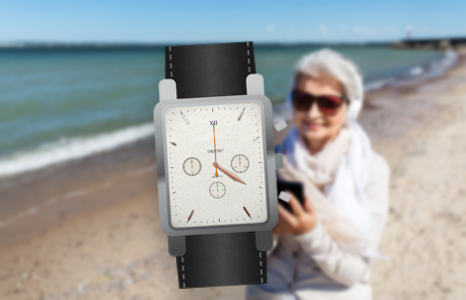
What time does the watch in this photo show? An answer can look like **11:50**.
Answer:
**4:21**
